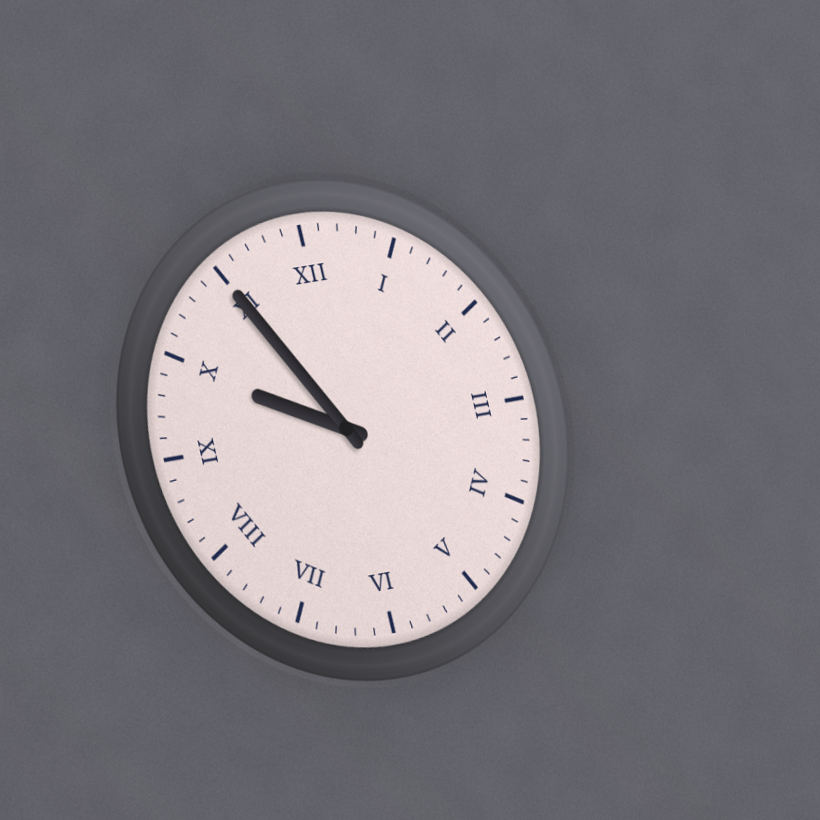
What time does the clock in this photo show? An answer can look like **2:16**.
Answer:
**9:55**
